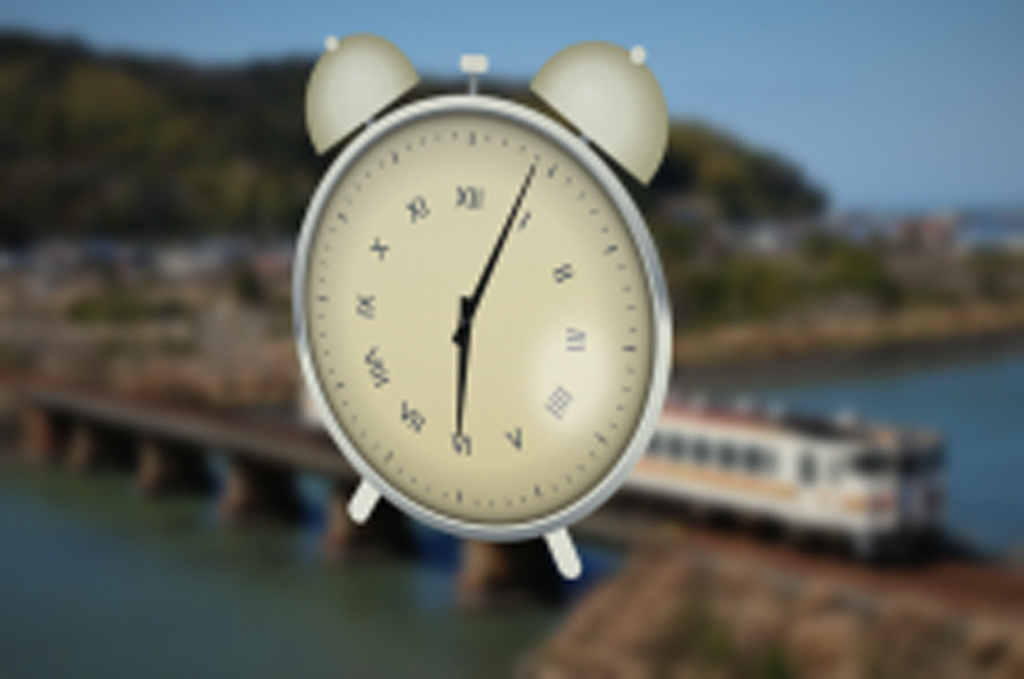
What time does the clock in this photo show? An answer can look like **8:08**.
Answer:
**6:04**
